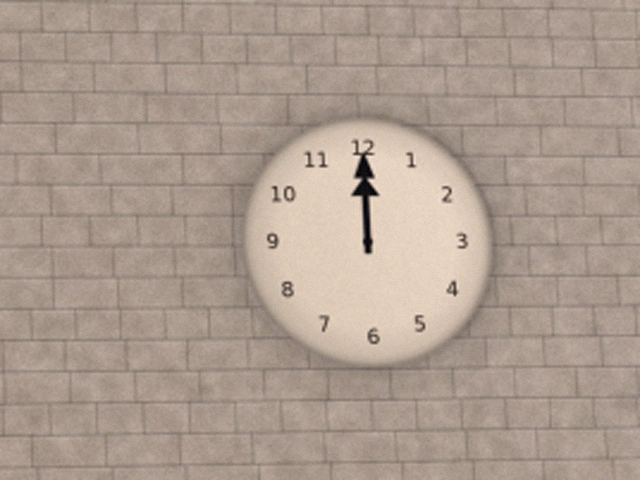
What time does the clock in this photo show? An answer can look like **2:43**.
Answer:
**12:00**
